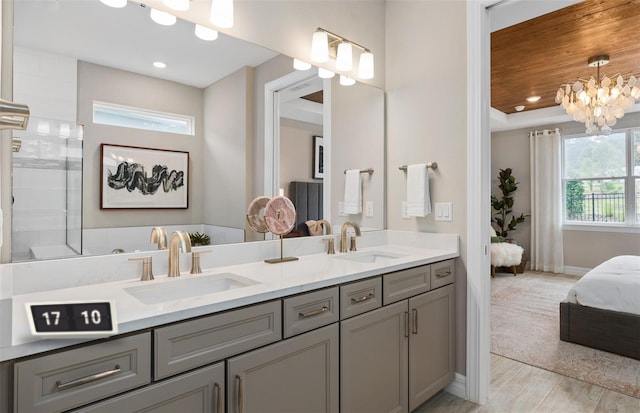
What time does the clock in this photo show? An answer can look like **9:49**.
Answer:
**17:10**
